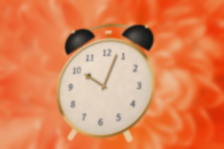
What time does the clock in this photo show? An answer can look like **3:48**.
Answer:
**10:03**
